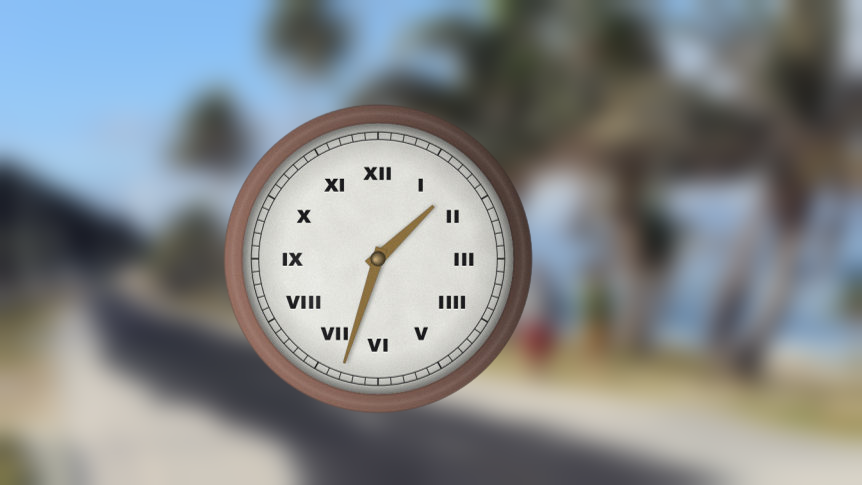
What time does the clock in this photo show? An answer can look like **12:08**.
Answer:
**1:33**
